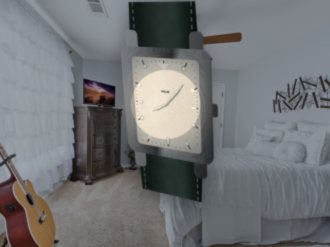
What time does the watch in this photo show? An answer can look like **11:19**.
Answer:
**8:07**
